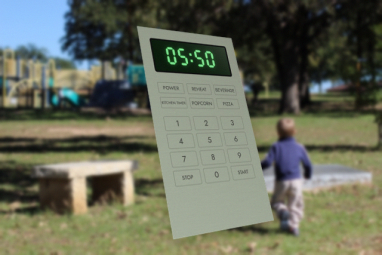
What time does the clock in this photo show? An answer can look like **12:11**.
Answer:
**5:50**
